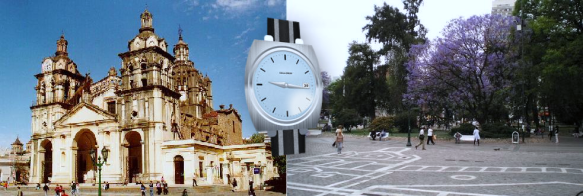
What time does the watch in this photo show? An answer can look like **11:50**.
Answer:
**9:16**
